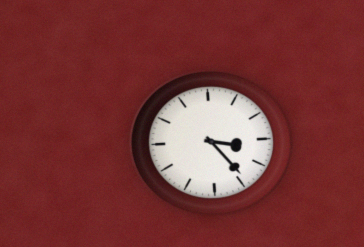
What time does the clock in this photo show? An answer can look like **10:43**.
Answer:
**3:24**
